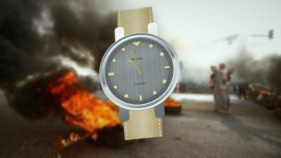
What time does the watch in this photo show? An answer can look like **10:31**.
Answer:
**10:58**
